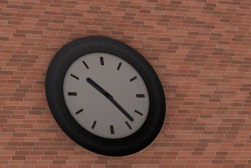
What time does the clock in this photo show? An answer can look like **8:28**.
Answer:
**10:23**
